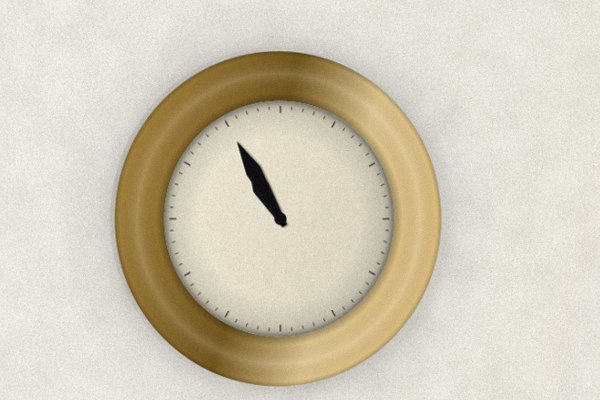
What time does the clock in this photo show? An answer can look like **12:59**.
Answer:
**10:55**
